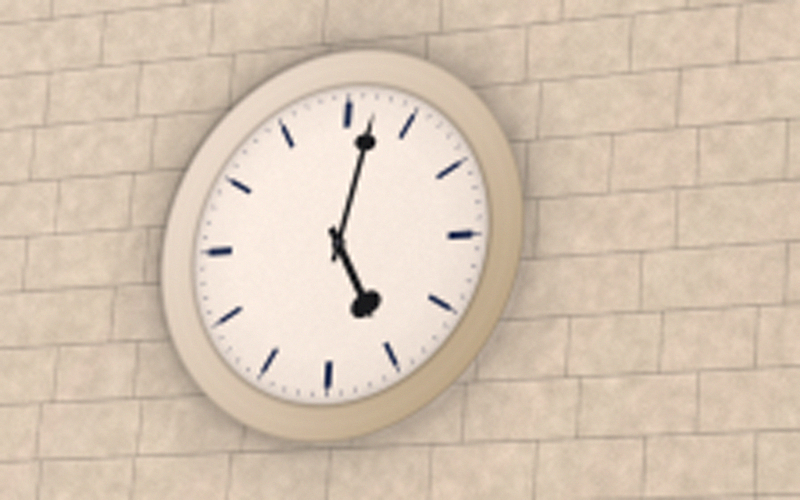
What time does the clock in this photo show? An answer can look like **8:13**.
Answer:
**5:02**
